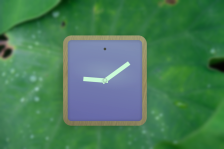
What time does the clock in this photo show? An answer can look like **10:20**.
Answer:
**9:09**
